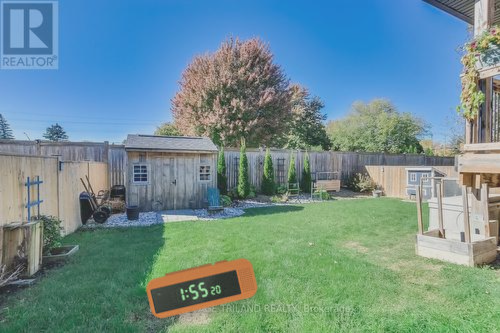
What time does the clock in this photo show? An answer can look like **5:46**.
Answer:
**1:55**
